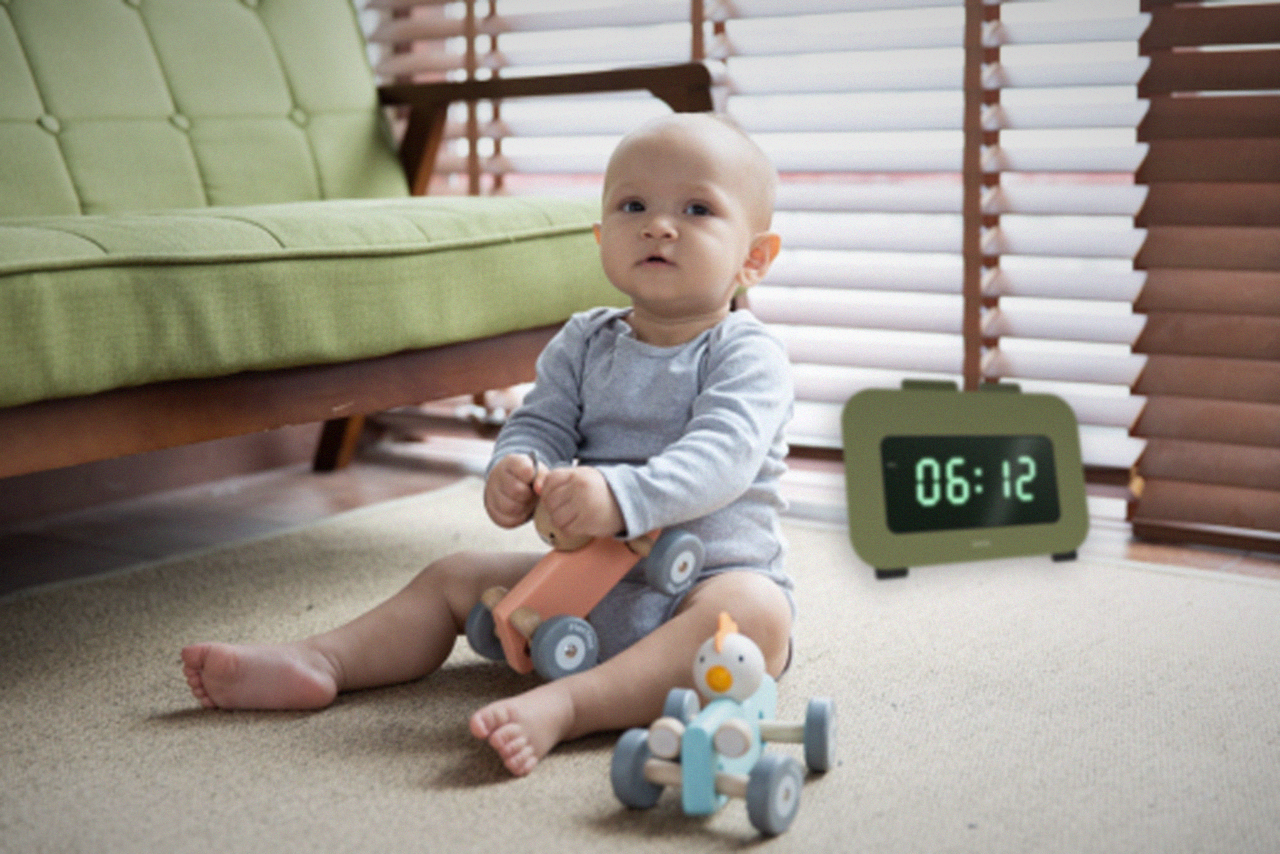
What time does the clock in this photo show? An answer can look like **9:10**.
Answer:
**6:12**
